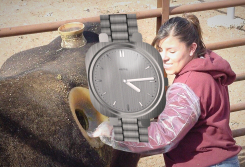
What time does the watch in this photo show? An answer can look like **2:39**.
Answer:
**4:14**
